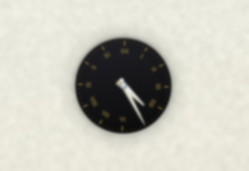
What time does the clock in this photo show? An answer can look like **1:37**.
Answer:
**4:25**
